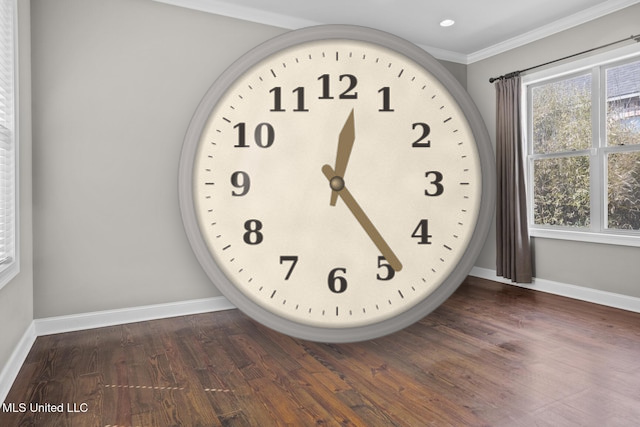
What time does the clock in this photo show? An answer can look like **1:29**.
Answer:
**12:24**
